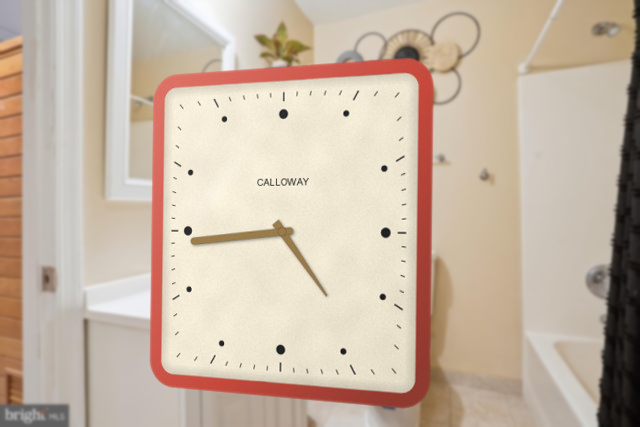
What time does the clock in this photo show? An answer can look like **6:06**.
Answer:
**4:44**
